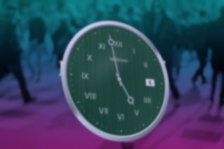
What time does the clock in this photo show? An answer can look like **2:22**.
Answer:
**4:58**
